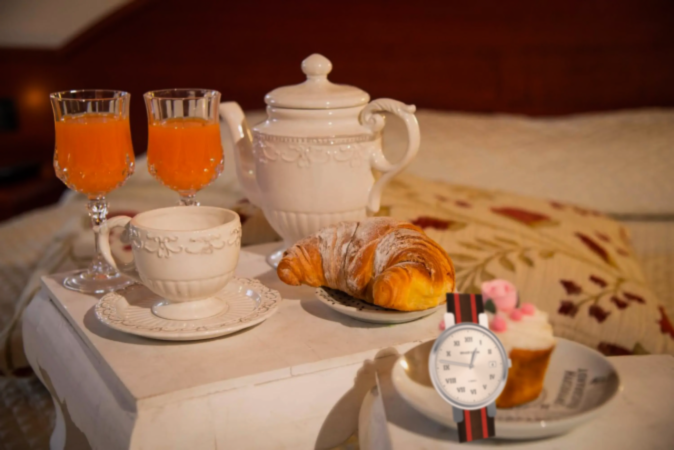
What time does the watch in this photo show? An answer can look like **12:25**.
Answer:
**12:47**
